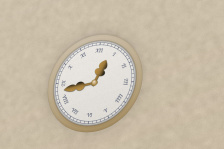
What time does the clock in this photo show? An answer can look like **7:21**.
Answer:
**12:43**
